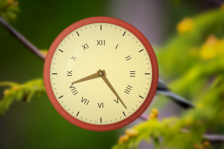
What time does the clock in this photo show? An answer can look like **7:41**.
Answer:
**8:24**
